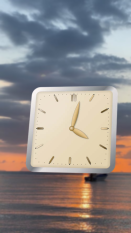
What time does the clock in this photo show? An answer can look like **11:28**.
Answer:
**4:02**
